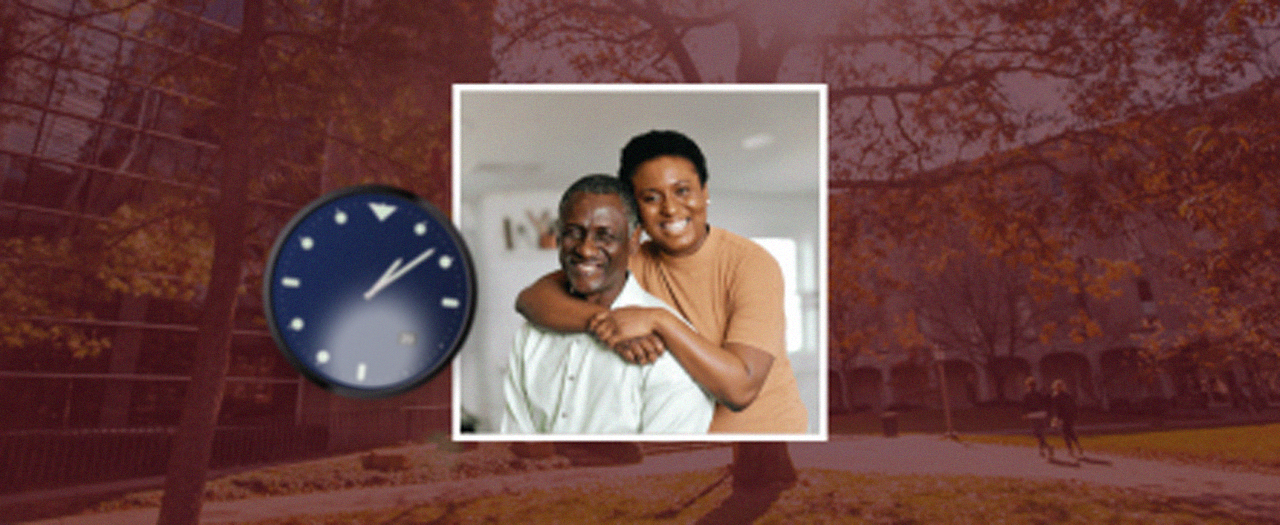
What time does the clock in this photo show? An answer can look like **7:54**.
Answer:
**1:08**
